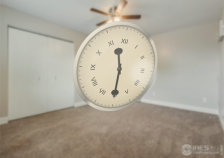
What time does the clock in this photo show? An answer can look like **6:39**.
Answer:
**11:30**
